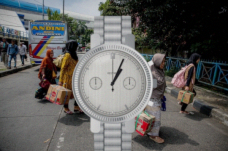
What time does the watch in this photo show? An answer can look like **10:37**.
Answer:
**1:04**
